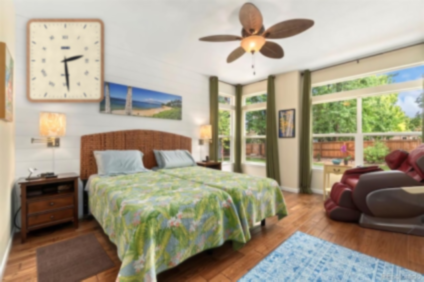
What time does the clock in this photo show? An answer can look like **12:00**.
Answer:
**2:29**
